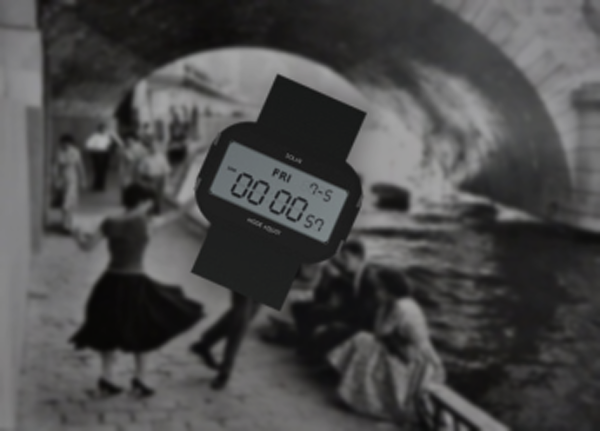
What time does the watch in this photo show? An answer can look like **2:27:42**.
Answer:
**0:00:57**
